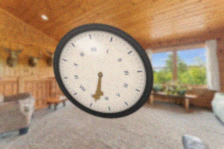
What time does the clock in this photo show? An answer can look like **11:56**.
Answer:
**6:34**
